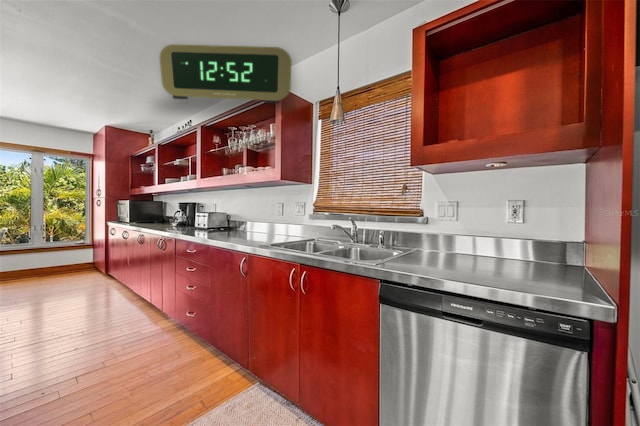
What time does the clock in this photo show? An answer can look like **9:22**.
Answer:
**12:52**
